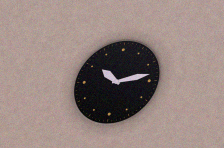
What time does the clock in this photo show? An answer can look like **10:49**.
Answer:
**10:13**
